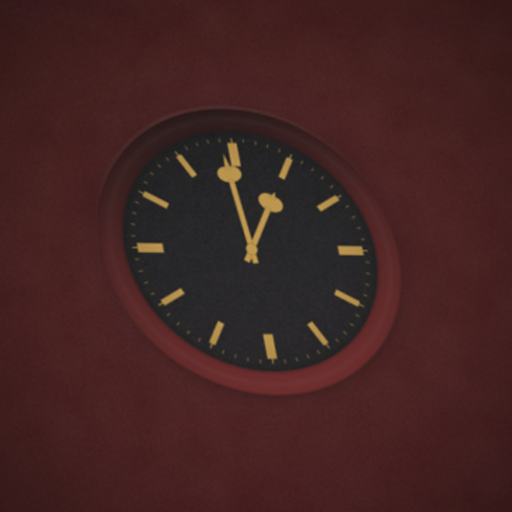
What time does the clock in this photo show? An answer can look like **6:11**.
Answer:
**12:59**
